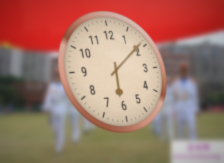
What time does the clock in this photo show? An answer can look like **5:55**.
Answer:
**6:09**
